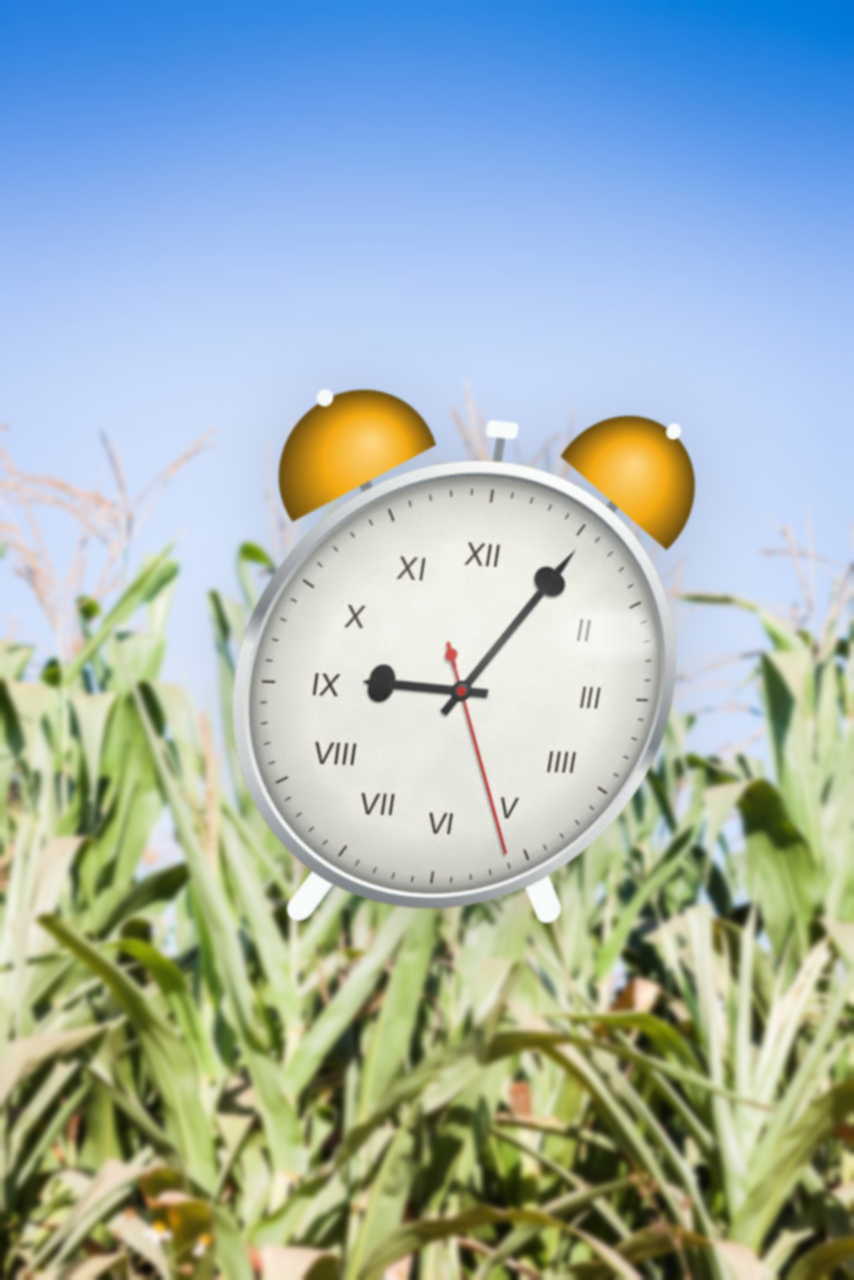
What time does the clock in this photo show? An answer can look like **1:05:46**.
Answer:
**9:05:26**
